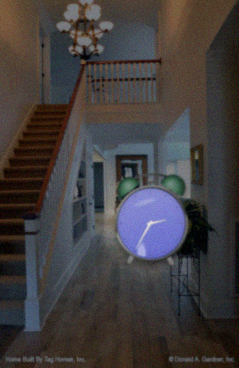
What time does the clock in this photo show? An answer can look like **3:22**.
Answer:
**2:35**
